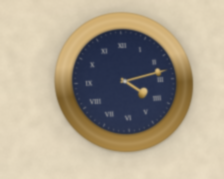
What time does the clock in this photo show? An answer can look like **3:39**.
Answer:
**4:13**
